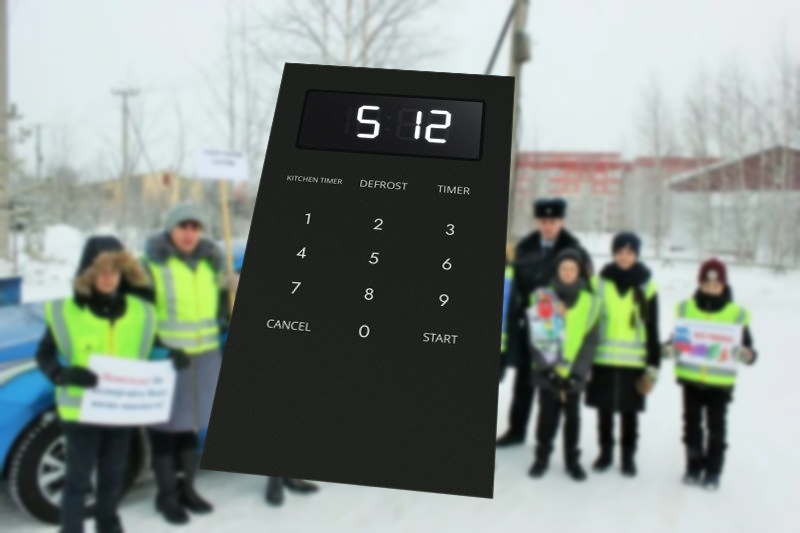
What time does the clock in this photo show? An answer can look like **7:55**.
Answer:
**5:12**
